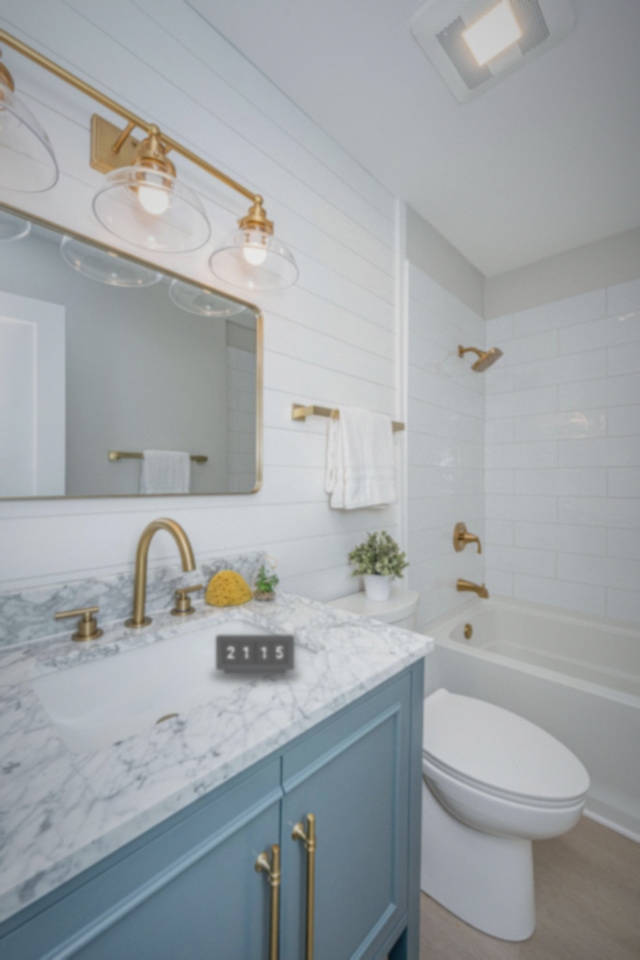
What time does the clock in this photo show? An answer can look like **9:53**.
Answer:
**21:15**
